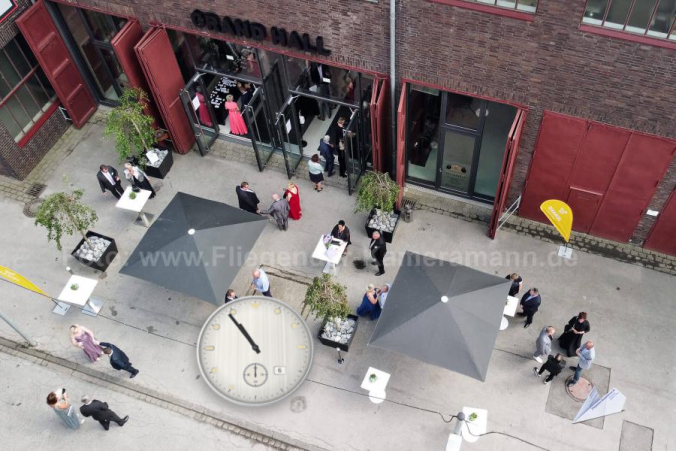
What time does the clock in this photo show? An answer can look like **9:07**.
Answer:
**10:54**
